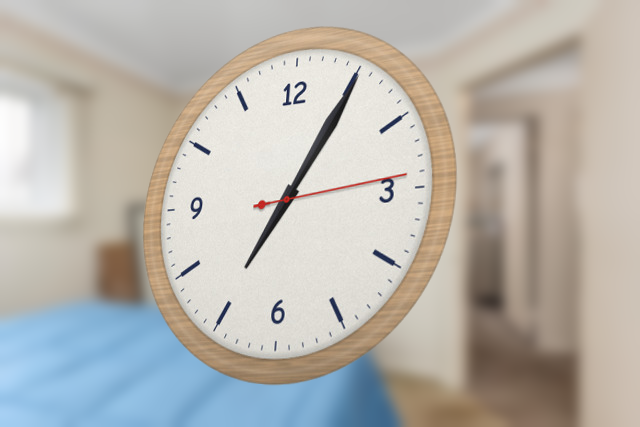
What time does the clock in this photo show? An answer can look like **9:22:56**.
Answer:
**7:05:14**
